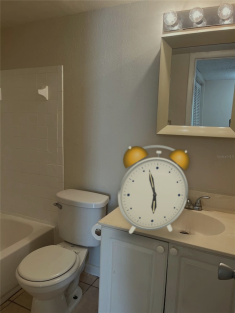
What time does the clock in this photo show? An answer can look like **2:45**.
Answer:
**5:57**
